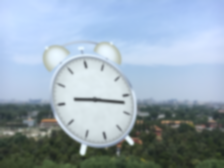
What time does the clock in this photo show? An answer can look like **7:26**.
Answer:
**9:17**
